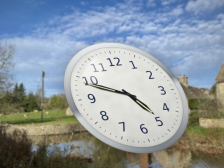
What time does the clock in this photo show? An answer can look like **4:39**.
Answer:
**4:49**
